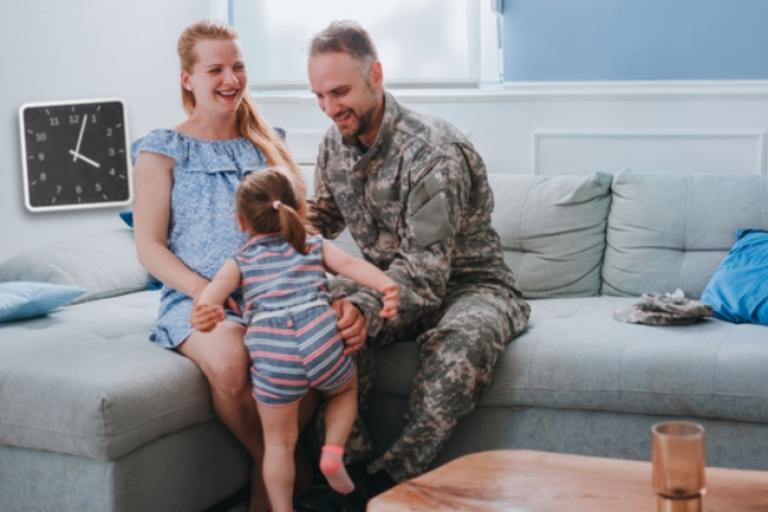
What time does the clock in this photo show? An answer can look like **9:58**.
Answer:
**4:03**
